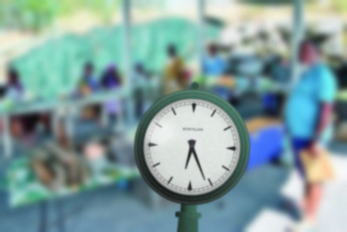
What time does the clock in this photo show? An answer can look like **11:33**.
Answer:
**6:26**
